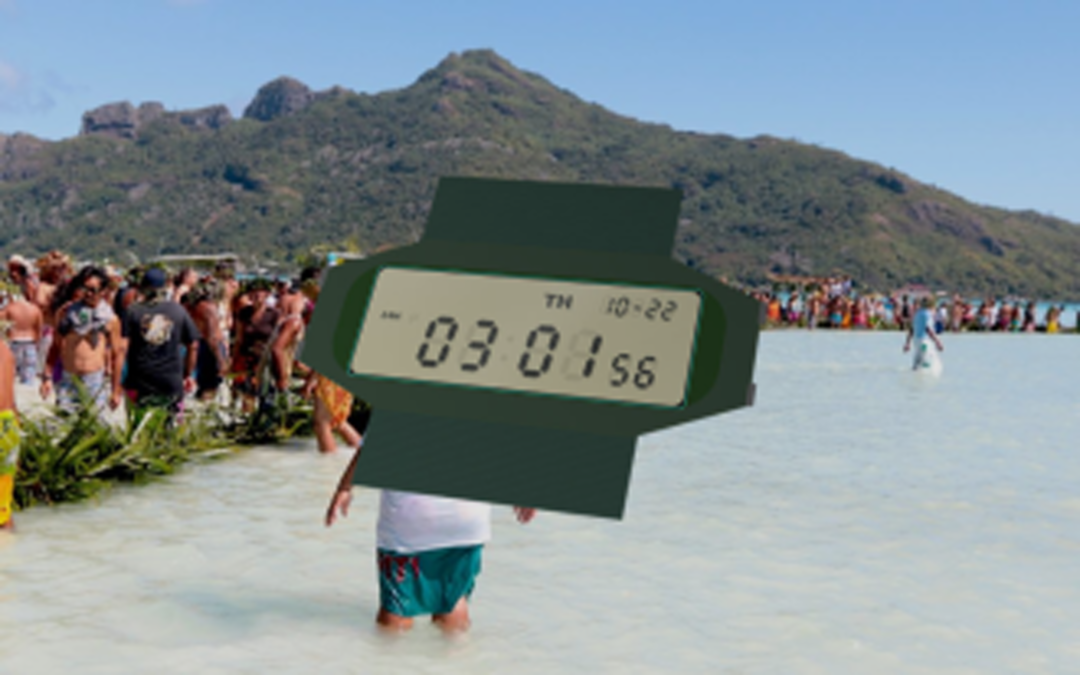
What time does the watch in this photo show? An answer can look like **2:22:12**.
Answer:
**3:01:56**
